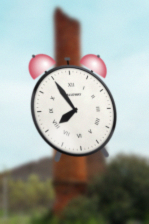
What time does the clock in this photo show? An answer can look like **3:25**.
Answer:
**7:55**
